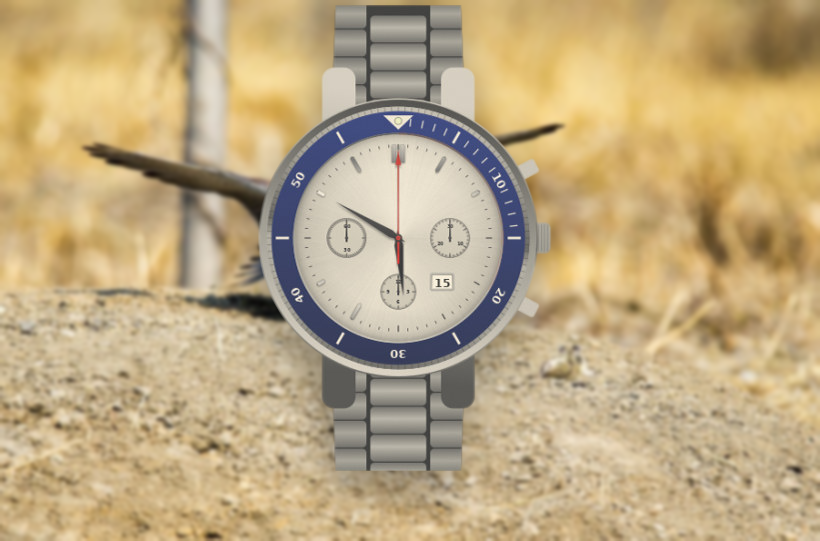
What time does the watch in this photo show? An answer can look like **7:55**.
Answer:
**5:50**
